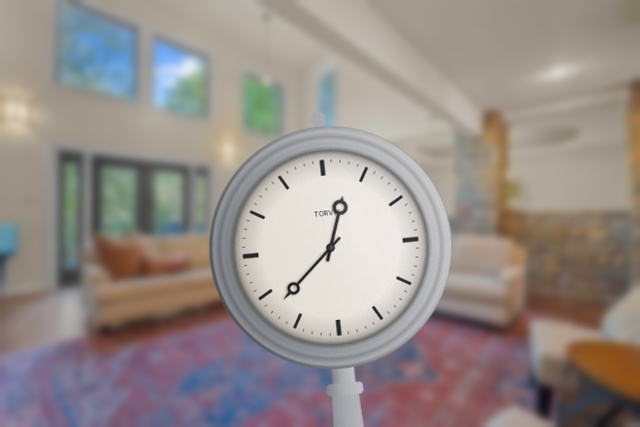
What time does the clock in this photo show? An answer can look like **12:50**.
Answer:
**12:38**
